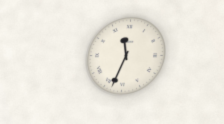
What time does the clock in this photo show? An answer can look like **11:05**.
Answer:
**11:33**
